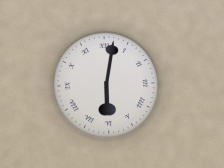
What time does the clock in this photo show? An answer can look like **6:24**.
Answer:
**6:02**
